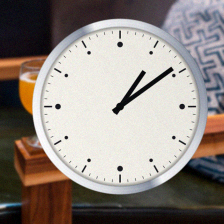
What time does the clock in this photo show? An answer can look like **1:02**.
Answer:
**1:09**
